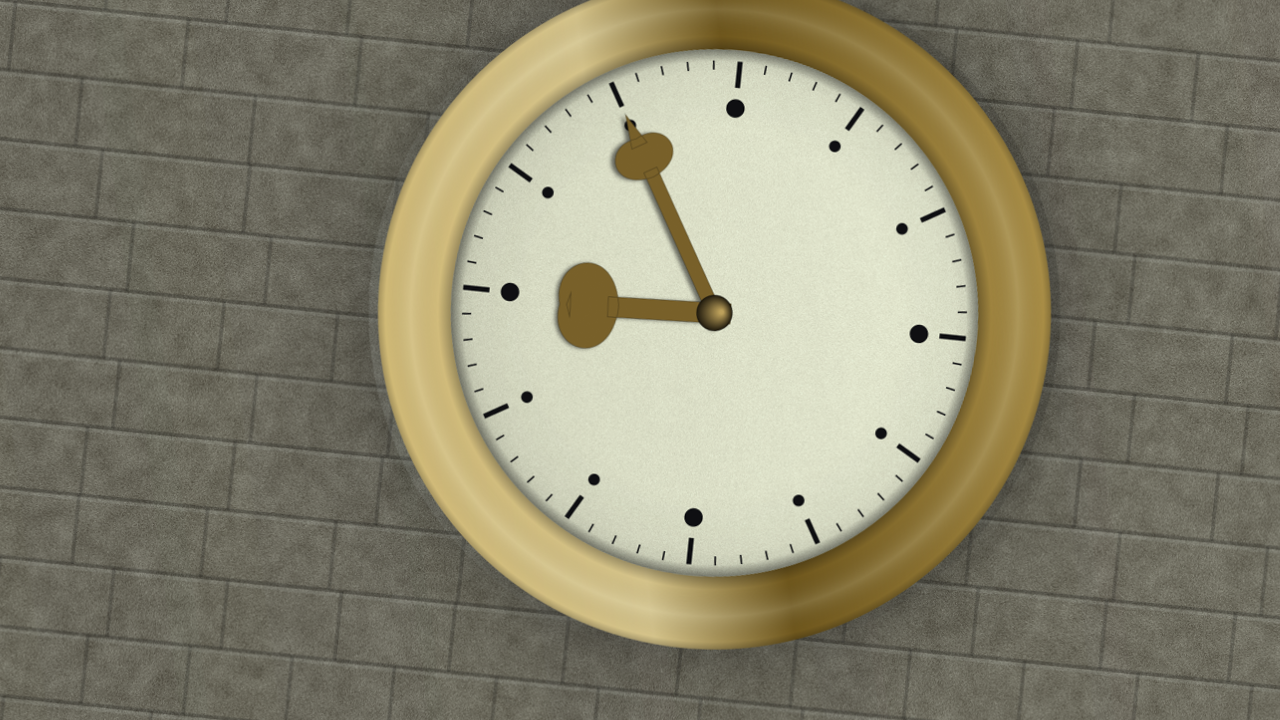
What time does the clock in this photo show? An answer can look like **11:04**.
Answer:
**8:55**
